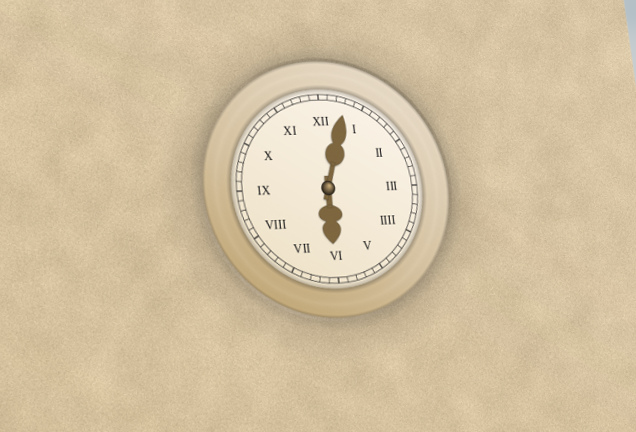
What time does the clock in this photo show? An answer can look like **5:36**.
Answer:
**6:03**
